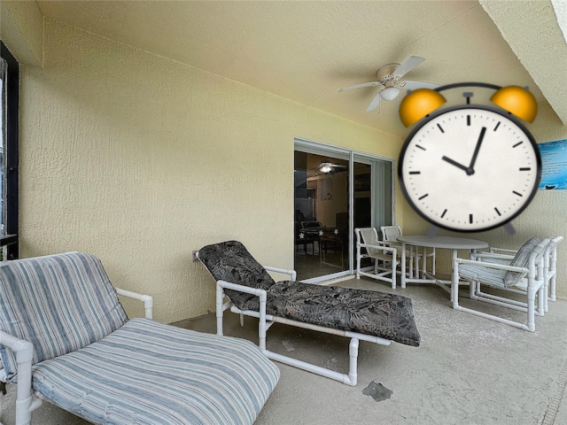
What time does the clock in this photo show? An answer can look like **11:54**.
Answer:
**10:03**
